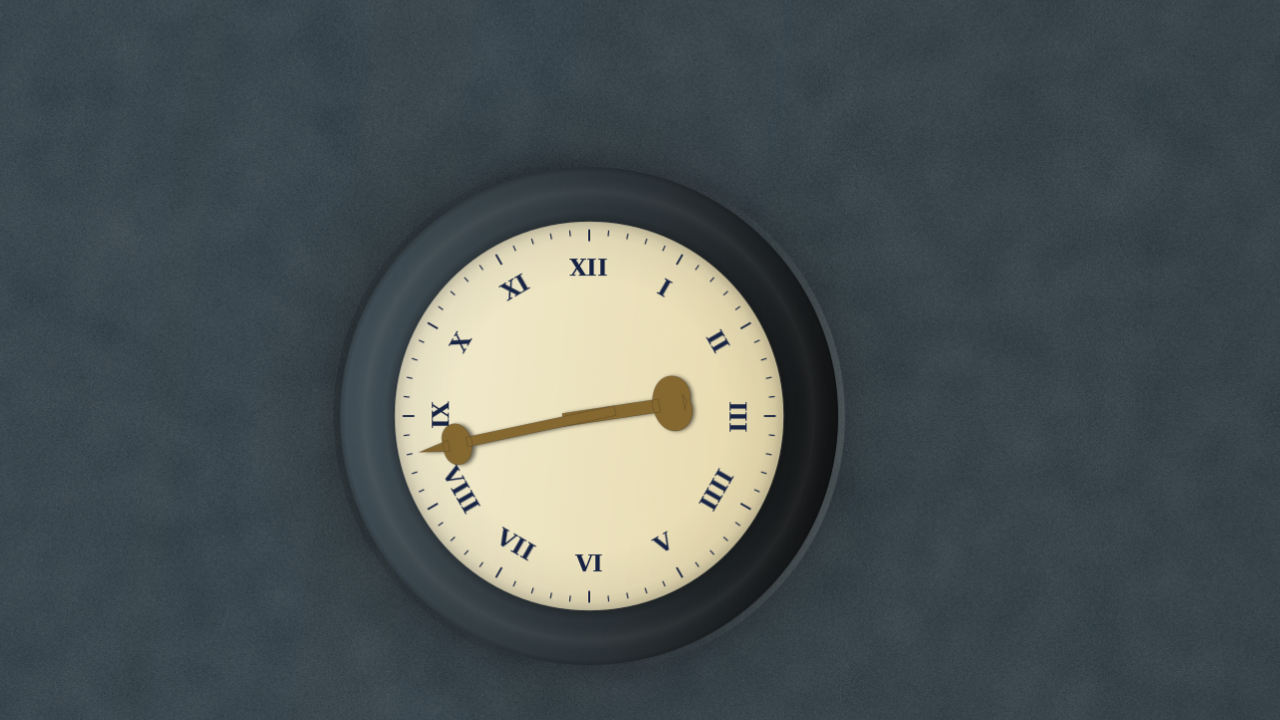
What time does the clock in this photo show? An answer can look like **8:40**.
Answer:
**2:43**
